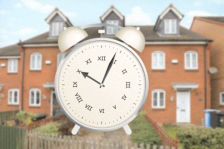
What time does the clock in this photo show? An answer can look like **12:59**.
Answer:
**10:04**
